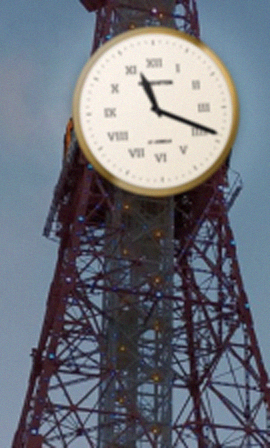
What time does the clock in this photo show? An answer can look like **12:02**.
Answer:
**11:19**
